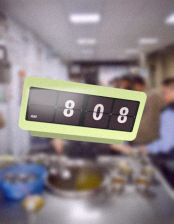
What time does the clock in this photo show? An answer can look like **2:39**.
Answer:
**8:08**
